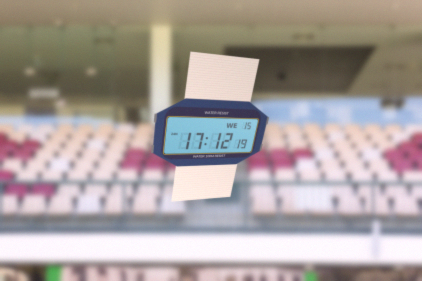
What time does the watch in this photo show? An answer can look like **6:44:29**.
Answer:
**17:12:19**
